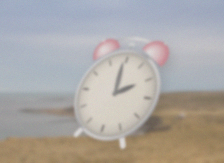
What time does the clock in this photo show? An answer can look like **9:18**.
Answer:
**1:59**
